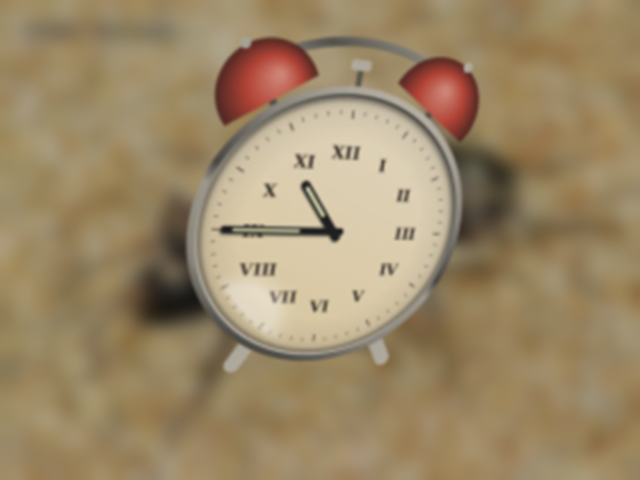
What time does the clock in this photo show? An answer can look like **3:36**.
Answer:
**10:45**
